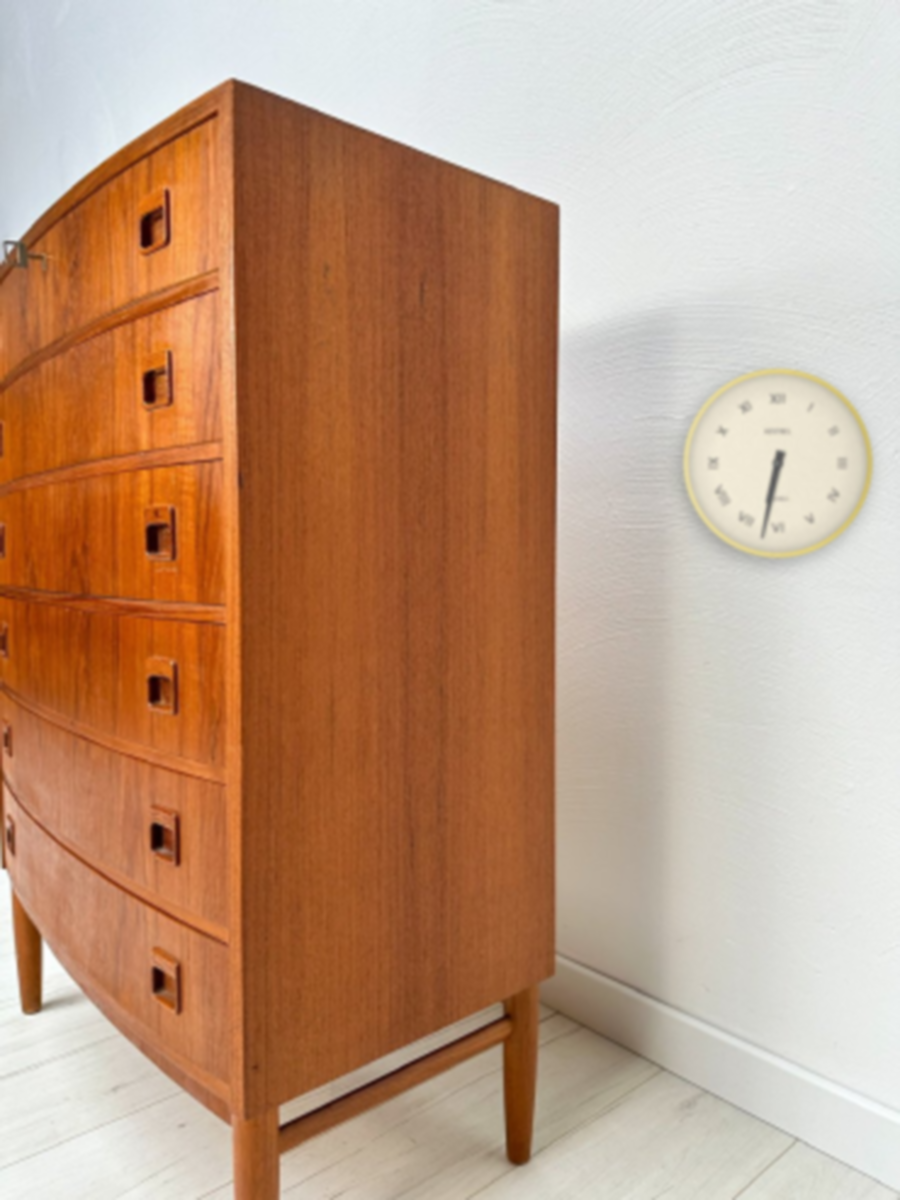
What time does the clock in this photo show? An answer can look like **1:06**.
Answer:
**6:32**
